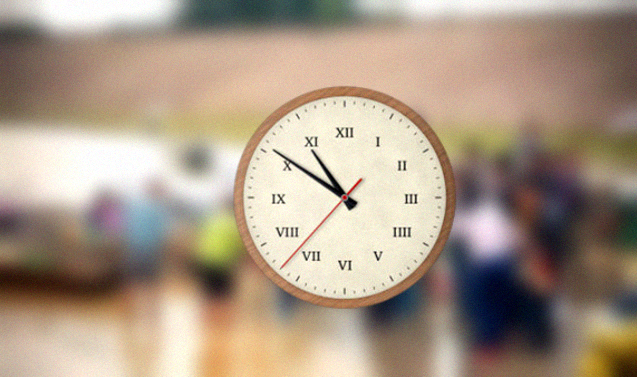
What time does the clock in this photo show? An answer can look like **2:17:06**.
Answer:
**10:50:37**
